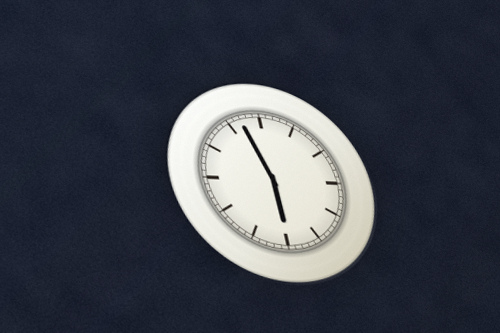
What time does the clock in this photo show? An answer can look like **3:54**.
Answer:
**5:57**
